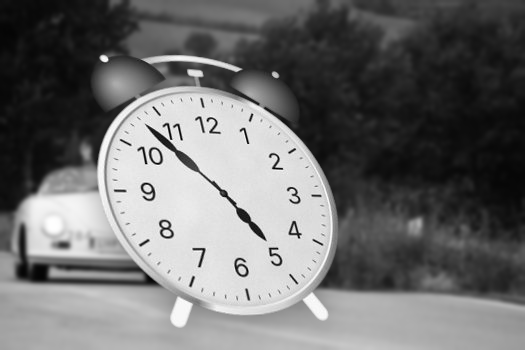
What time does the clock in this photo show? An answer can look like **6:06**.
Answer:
**4:53**
